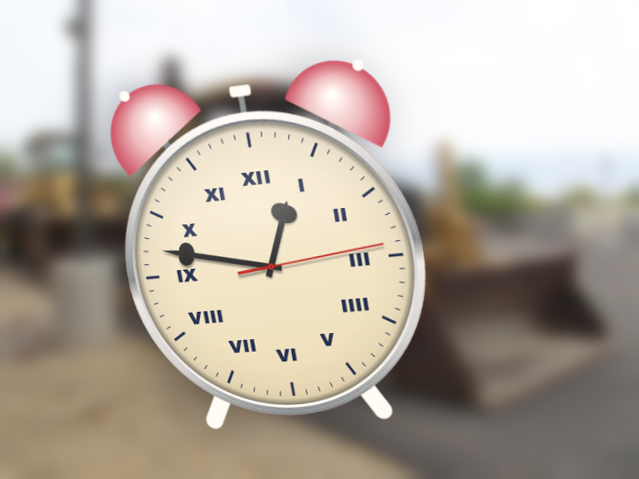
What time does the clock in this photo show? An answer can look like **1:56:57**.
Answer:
**12:47:14**
